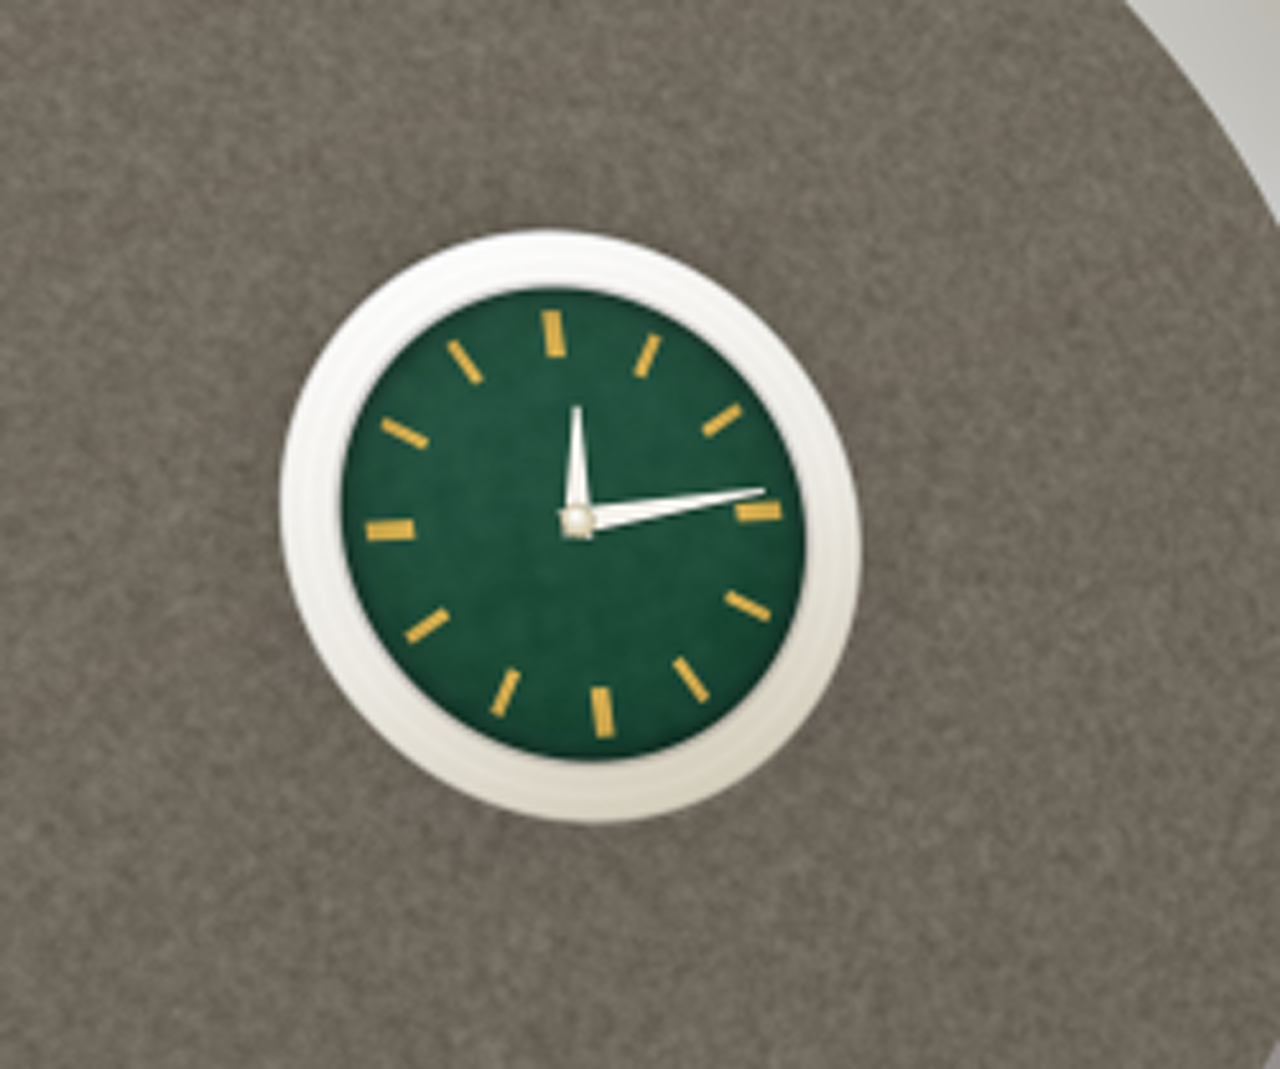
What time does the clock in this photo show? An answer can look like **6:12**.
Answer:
**12:14**
